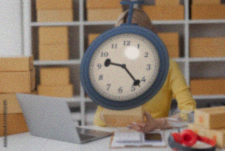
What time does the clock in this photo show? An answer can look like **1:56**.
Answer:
**9:23**
